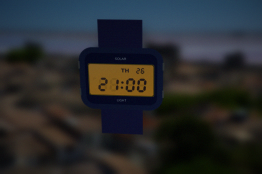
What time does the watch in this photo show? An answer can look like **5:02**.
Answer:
**21:00**
